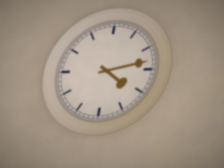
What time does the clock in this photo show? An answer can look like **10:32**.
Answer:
**4:13**
